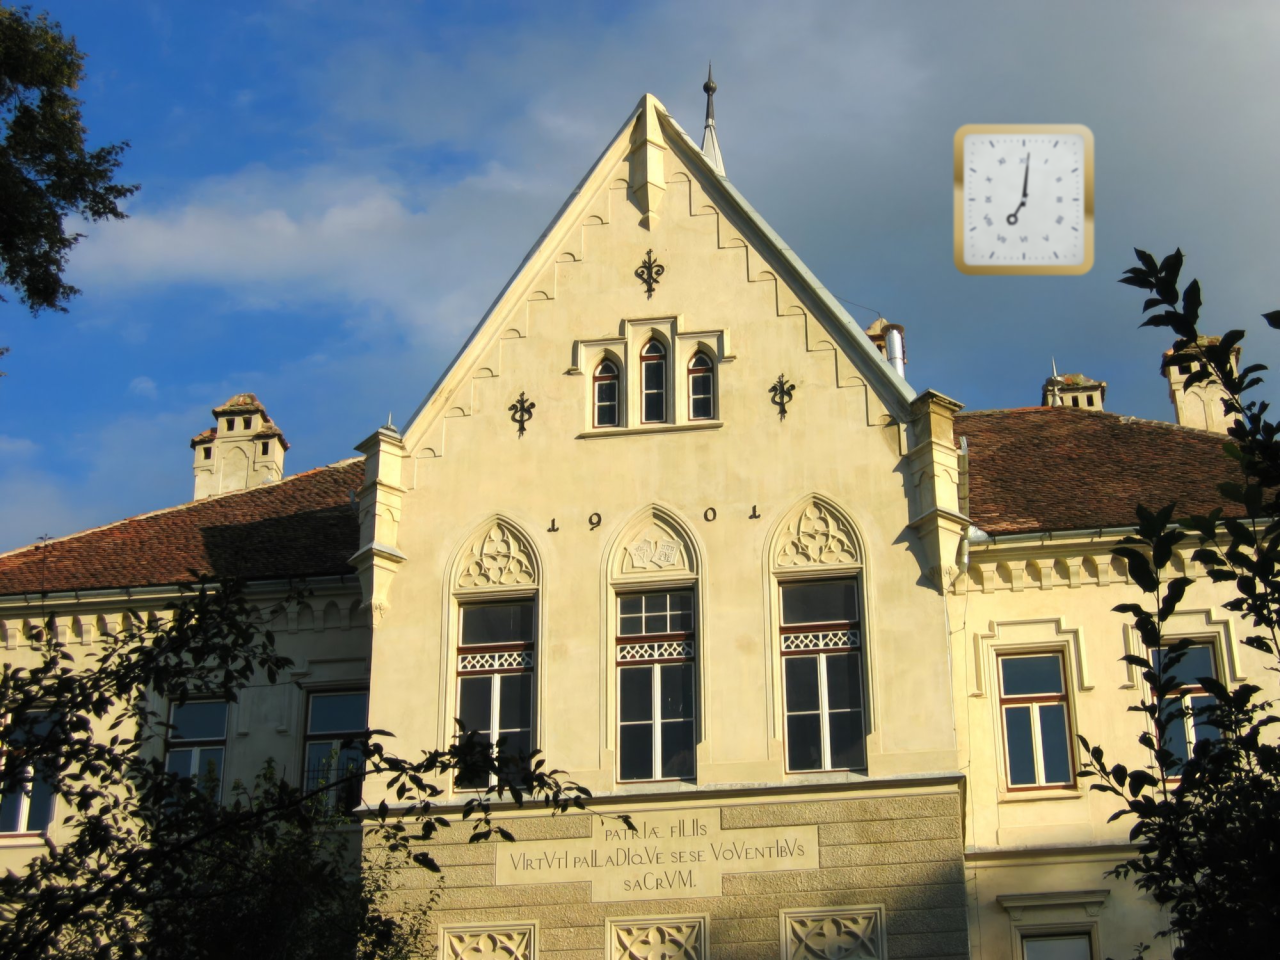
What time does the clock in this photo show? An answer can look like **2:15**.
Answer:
**7:01**
